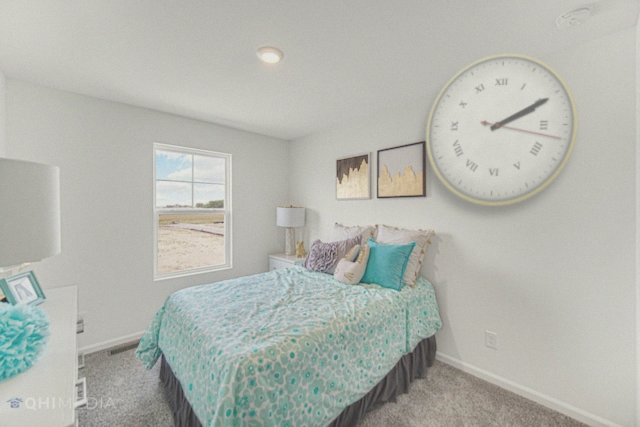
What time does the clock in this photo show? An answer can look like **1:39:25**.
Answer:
**2:10:17**
